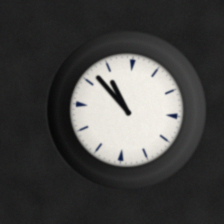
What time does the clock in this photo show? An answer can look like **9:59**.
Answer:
**10:52**
